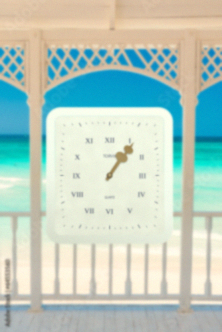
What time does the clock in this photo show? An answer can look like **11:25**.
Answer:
**1:06**
